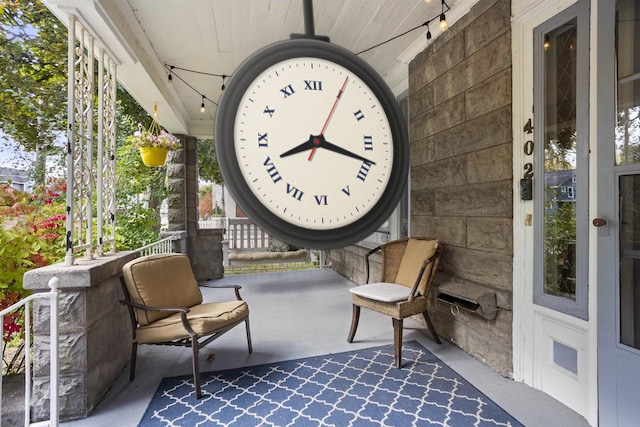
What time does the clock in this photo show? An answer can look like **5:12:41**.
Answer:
**8:18:05**
